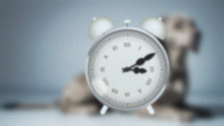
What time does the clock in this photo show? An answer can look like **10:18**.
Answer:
**3:10**
